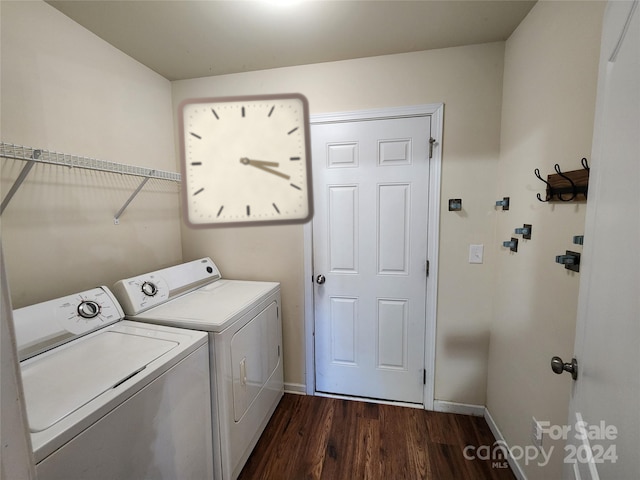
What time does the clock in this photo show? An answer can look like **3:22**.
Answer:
**3:19**
